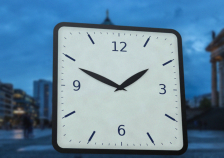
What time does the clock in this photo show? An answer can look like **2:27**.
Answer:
**1:49**
